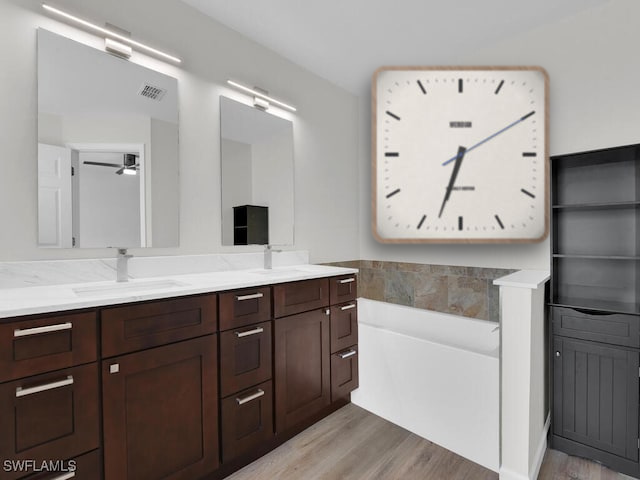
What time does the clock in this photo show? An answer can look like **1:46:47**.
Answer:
**6:33:10**
